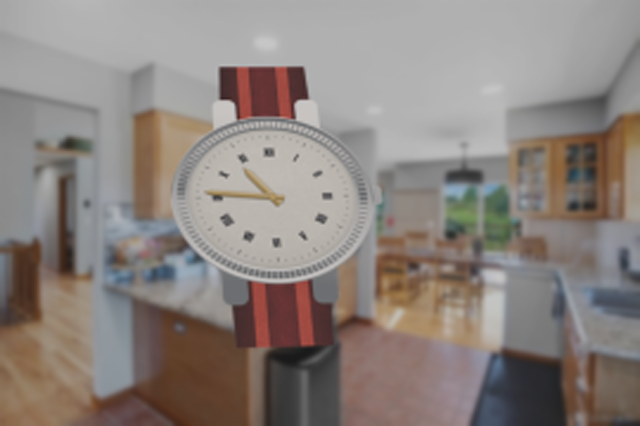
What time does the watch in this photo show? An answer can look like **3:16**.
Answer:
**10:46**
